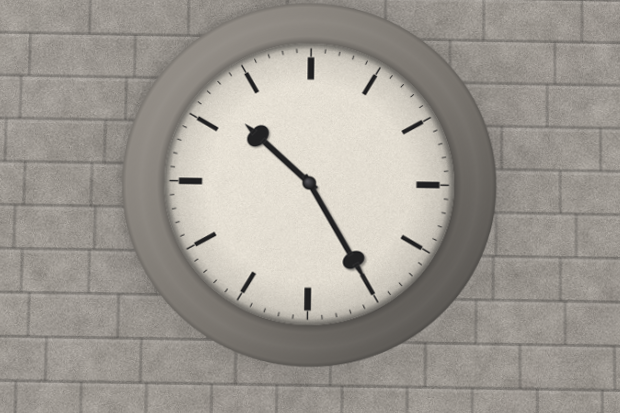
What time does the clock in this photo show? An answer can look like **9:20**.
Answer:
**10:25**
